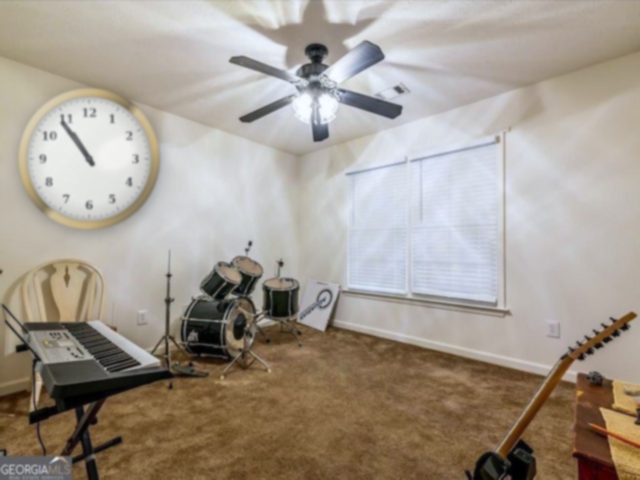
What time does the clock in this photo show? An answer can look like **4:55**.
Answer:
**10:54**
